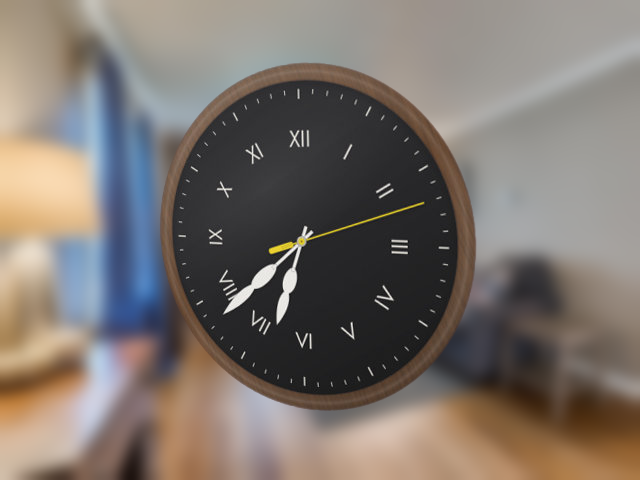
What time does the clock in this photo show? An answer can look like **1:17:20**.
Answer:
**6:38:12**
